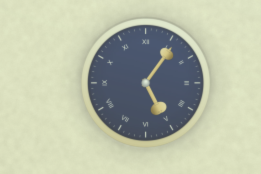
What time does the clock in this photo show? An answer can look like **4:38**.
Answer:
**5:06**
